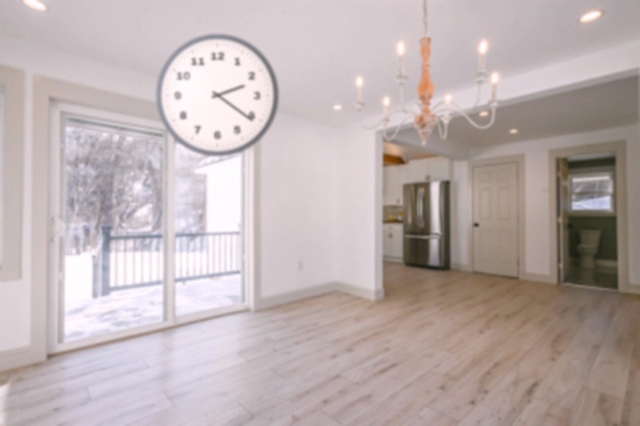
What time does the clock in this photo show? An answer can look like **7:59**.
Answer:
**2:21**
